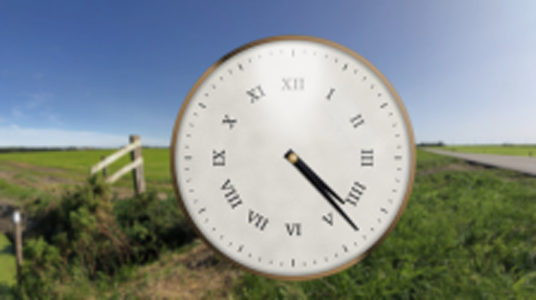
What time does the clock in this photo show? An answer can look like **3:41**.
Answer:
**4:23**
